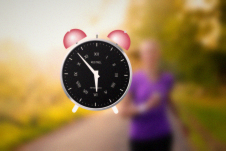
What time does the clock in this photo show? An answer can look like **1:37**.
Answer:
**5:53**
